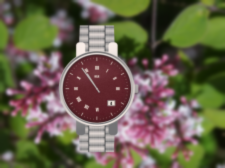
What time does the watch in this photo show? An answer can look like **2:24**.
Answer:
**10:54**
